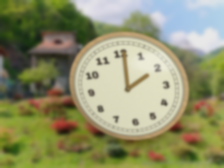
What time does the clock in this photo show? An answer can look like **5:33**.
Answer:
**2:01**
